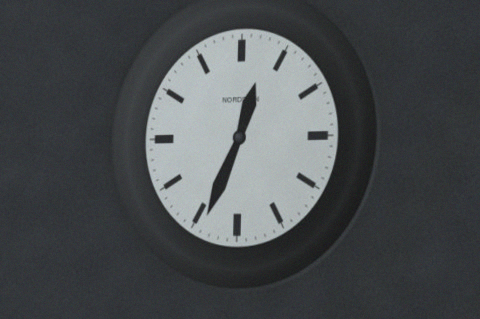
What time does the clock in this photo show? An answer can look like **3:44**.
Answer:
**12:34**
